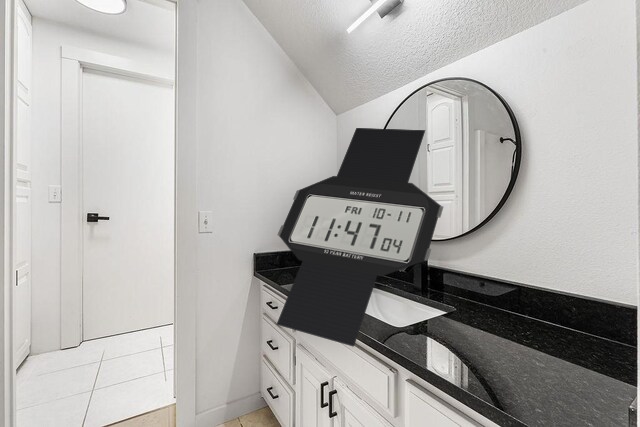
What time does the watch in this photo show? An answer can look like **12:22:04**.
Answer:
**11:47:04**
